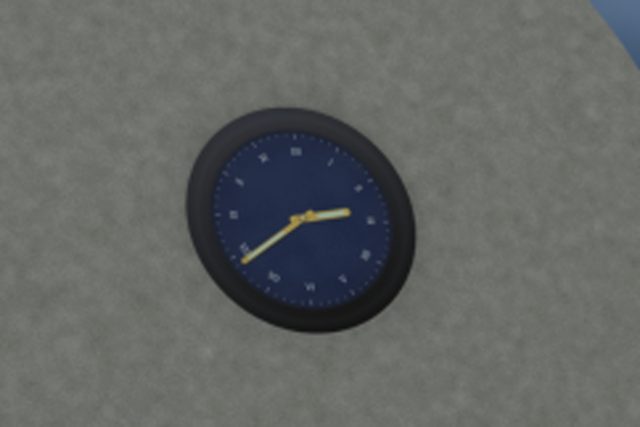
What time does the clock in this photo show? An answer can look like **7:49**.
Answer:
**2:39**
